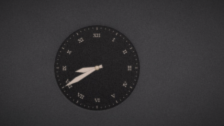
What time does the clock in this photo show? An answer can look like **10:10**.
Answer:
**8:40**
